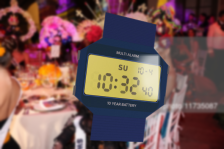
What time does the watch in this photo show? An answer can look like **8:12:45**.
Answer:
**10:32:40**
